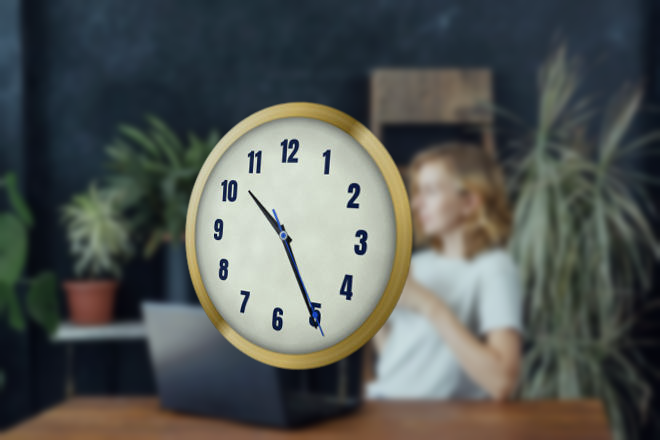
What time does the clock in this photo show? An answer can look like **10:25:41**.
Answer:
**10:25:25**
